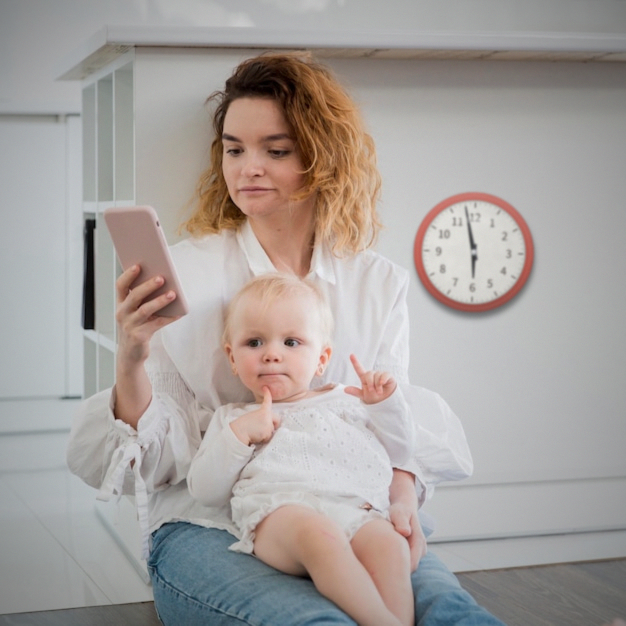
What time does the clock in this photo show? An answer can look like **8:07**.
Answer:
**5:58**
